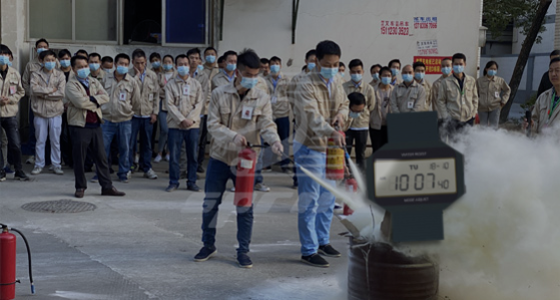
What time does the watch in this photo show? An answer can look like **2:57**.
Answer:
**10:07**
